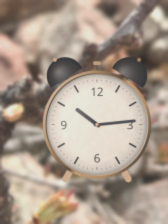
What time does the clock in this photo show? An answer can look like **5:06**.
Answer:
**10:14**
